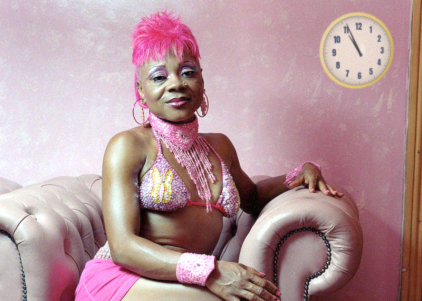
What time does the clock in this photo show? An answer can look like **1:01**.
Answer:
**10:56**
